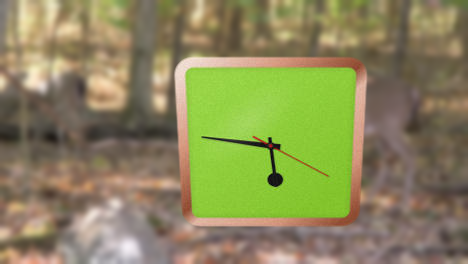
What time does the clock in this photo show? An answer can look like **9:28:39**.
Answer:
**5:46:20**
